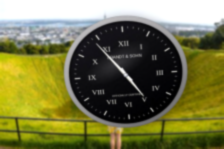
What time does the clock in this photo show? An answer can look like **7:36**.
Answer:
**4:54**
